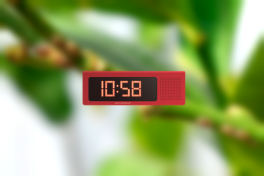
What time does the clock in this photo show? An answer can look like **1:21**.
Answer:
**10:58**
